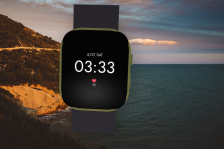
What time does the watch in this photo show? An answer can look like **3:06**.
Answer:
**3:33**
